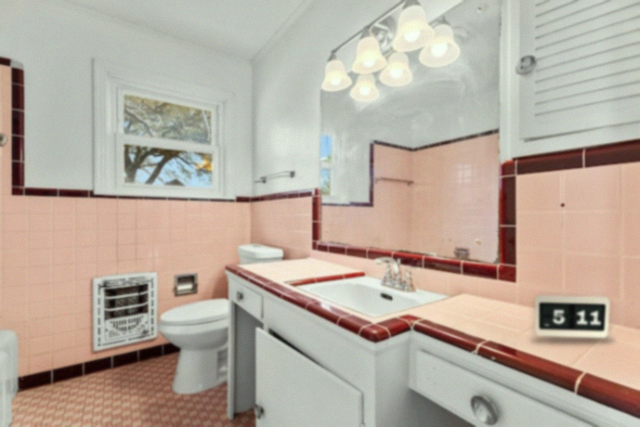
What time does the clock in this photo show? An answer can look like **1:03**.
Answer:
**5:11**
